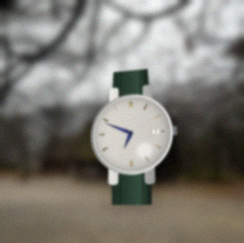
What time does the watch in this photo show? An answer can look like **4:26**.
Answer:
**6:49**
